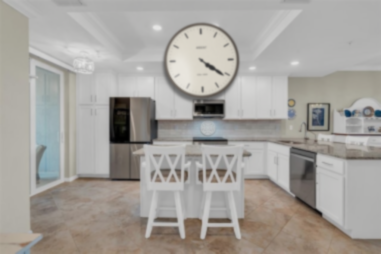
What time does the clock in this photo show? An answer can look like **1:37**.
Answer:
**4:21**
